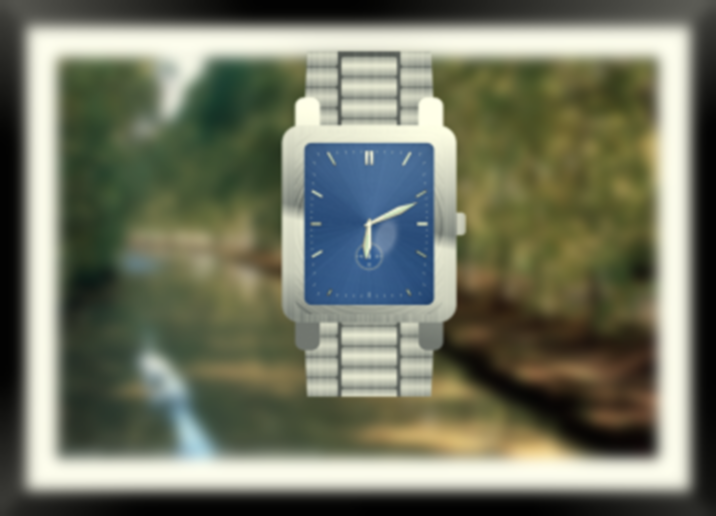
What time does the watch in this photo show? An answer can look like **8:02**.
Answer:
**6:11**
